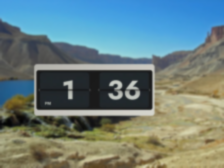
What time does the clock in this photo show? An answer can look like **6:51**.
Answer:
**1:36**
